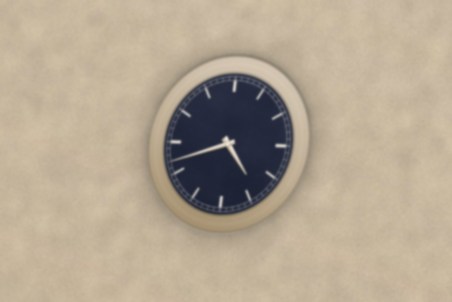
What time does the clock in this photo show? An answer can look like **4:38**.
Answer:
**4:42**
